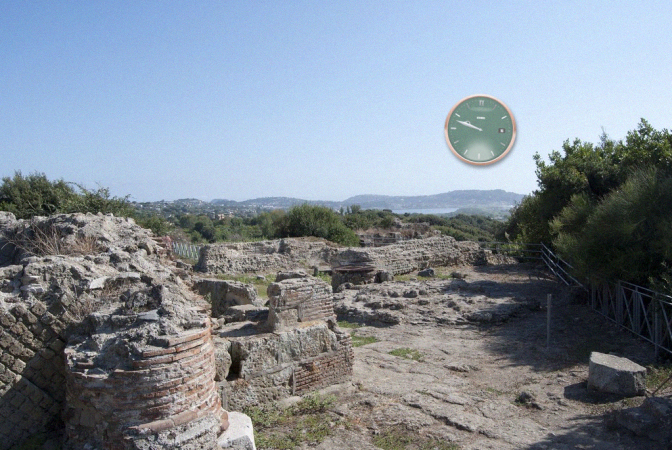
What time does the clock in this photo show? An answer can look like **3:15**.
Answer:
**9:48**
